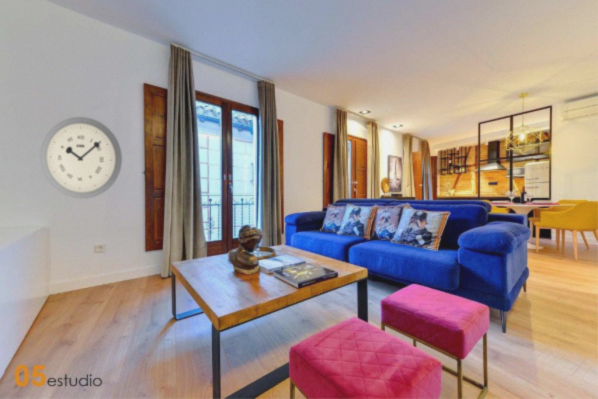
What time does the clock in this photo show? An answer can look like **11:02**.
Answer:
**10:08**
